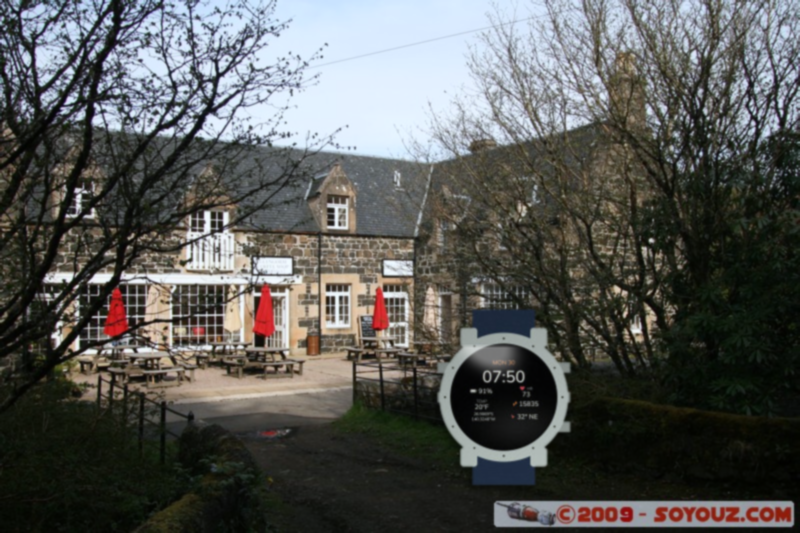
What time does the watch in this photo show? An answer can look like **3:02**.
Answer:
**7:50**
